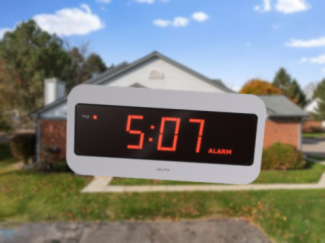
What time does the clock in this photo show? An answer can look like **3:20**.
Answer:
**5:07**
